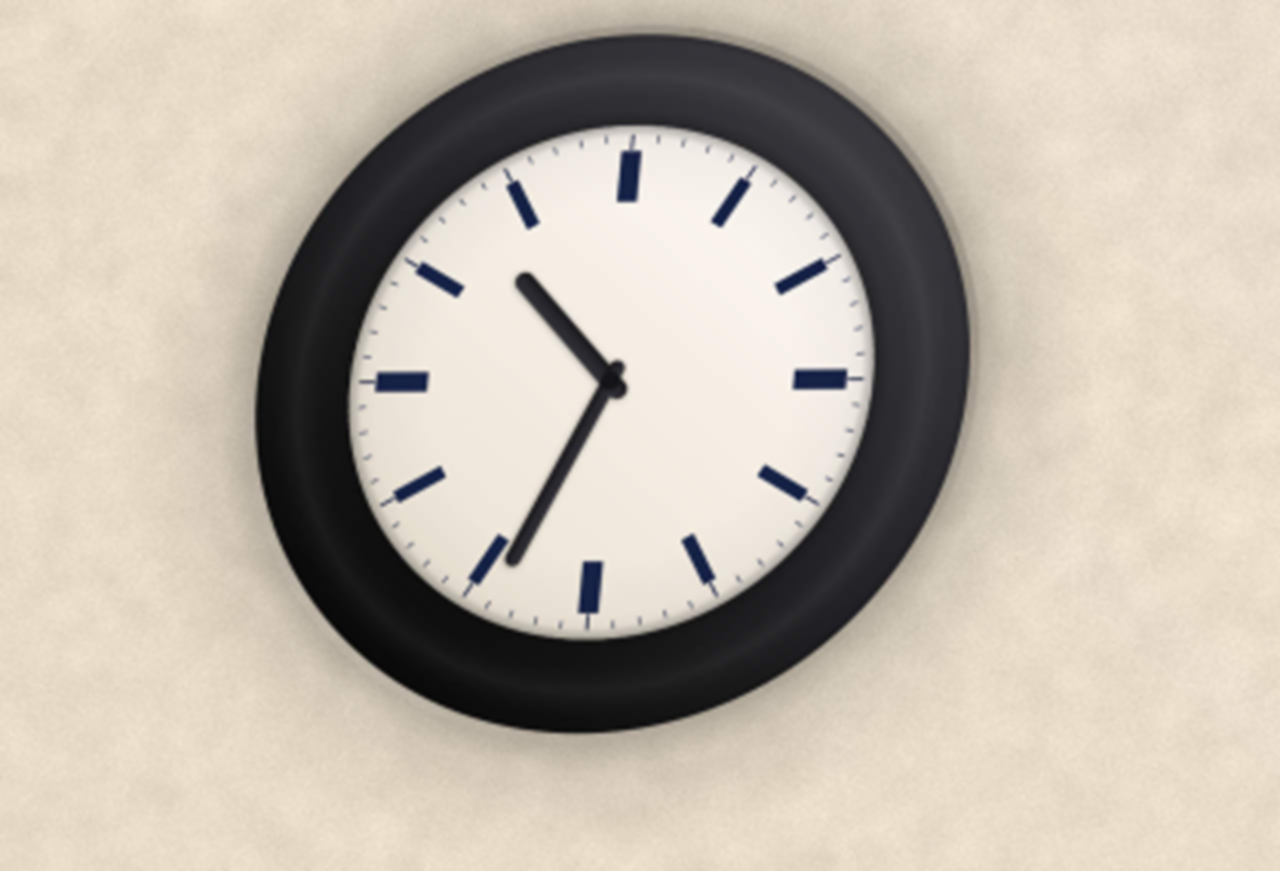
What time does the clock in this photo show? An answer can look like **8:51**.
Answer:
**10:34**
